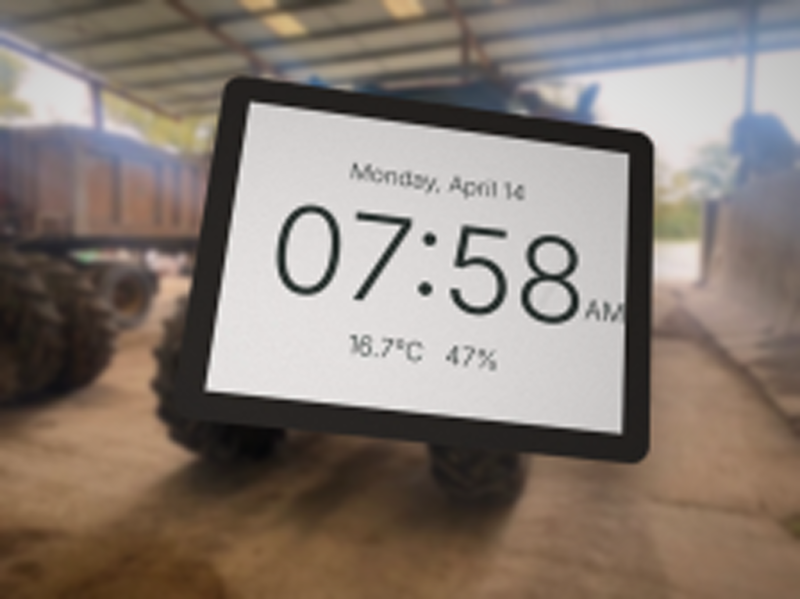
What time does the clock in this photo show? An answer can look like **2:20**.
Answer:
**7:58**
